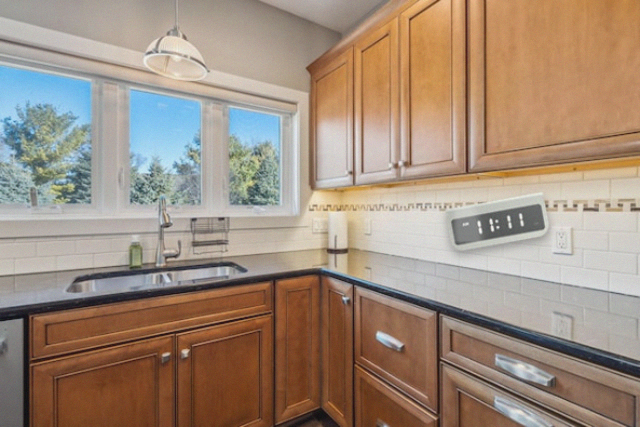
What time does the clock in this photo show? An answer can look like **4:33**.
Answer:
**11:11**
